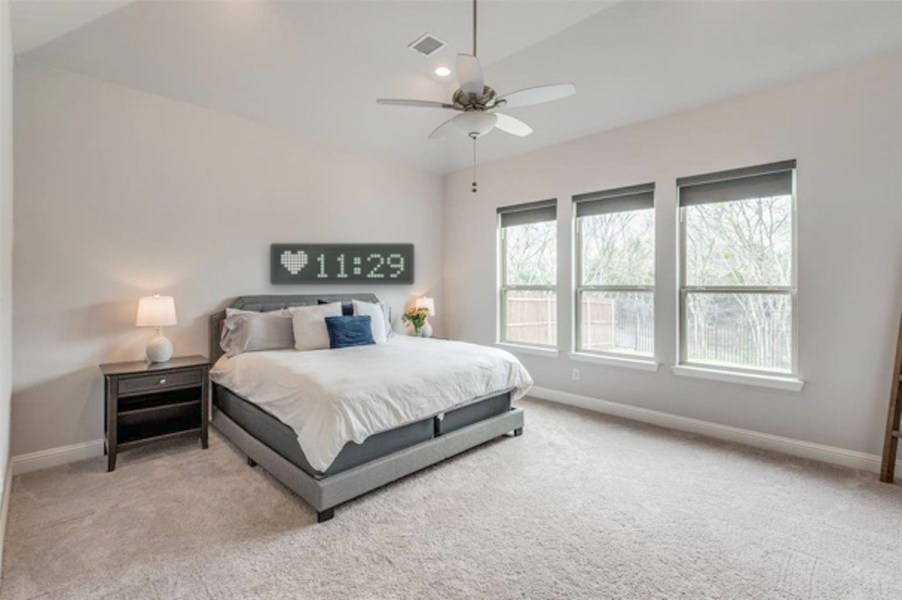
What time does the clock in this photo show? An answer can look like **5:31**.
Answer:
**11:29**
